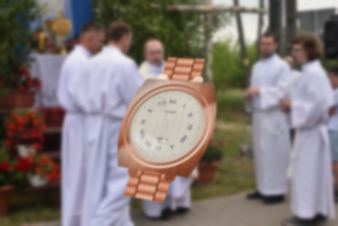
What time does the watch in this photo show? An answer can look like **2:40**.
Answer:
**5:56**
